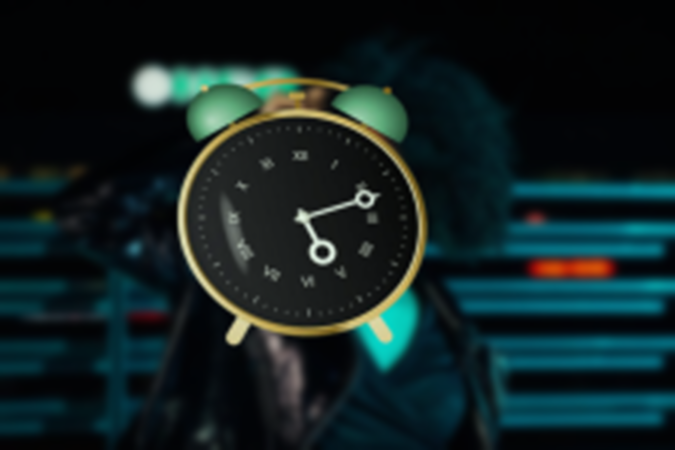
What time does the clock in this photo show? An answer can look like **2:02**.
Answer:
**5:12**
